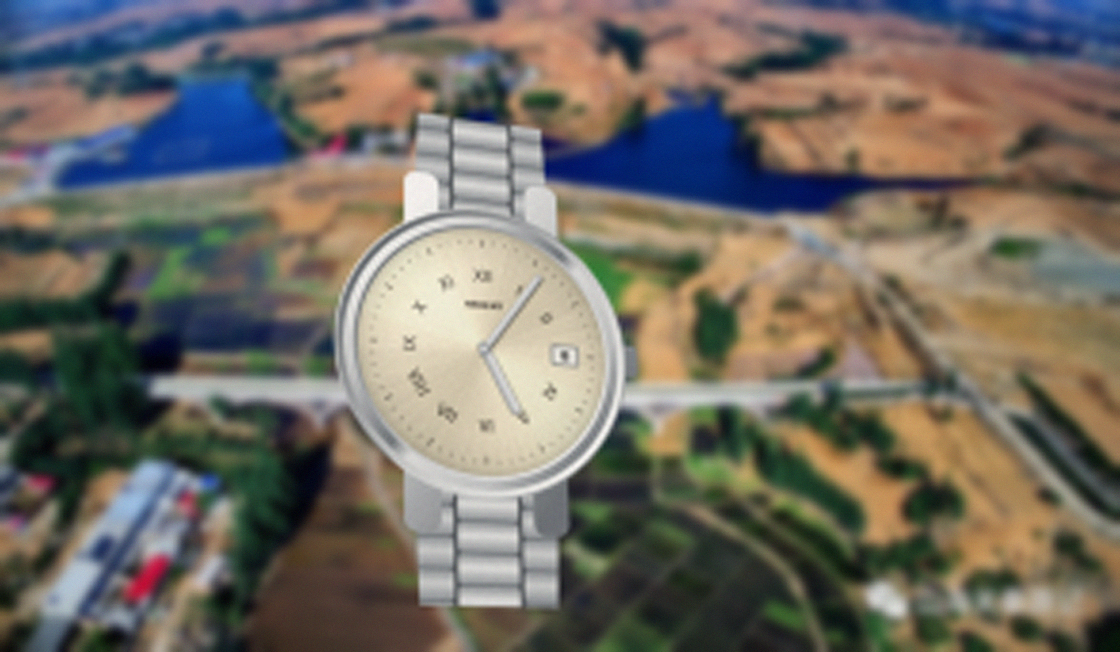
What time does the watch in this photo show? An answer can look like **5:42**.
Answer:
**5:06**
